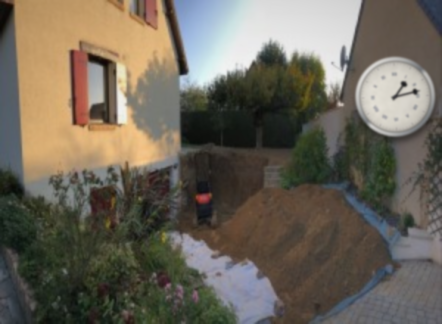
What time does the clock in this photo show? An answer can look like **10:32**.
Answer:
**1:13**
